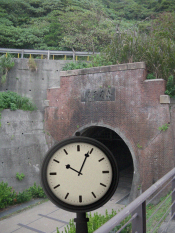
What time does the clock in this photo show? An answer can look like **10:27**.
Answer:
**10:04**
